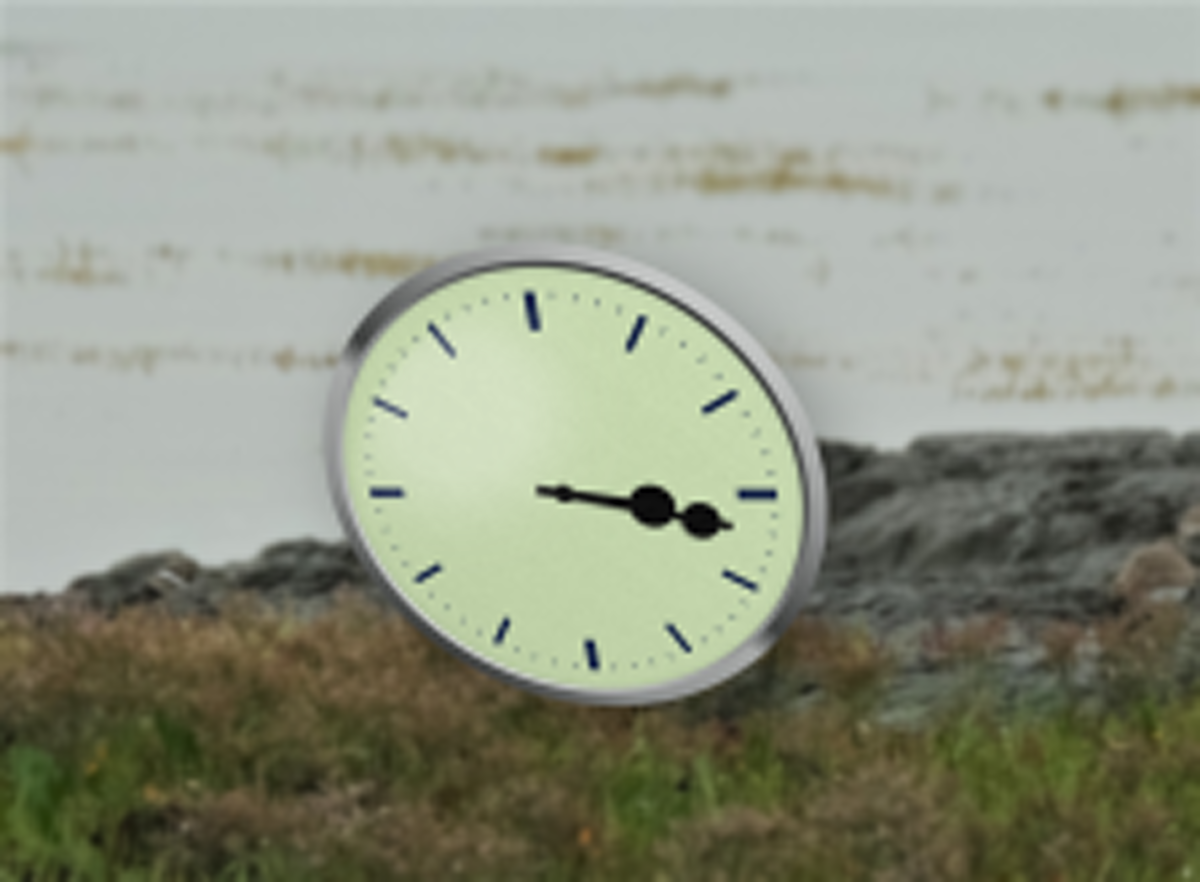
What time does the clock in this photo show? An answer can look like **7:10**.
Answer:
**3:17**
